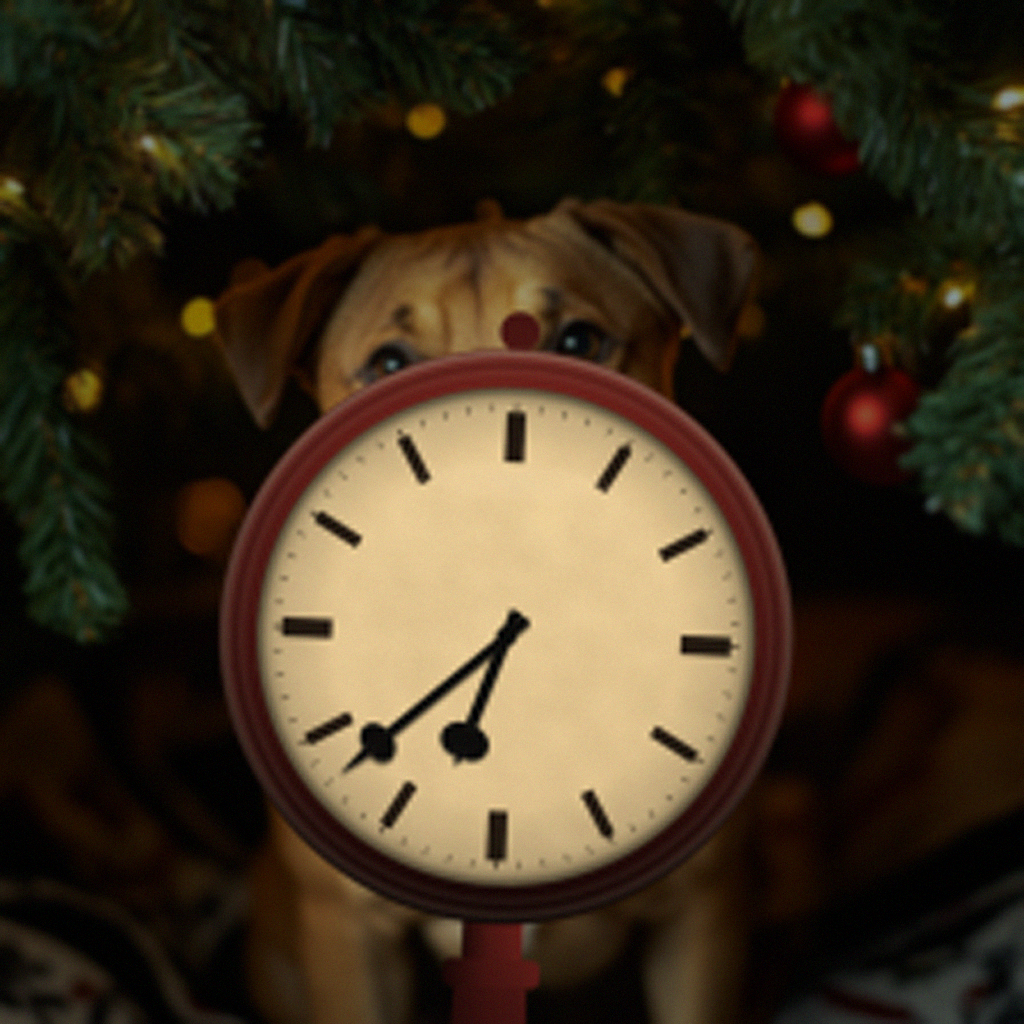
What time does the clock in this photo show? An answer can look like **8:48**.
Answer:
**6:38**
